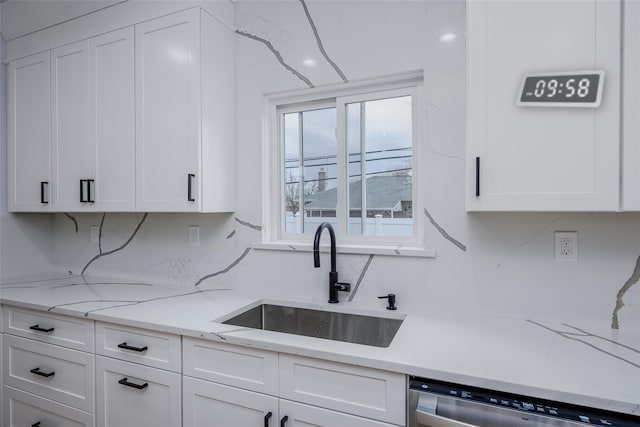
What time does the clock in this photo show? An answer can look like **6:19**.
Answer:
**9:58**
